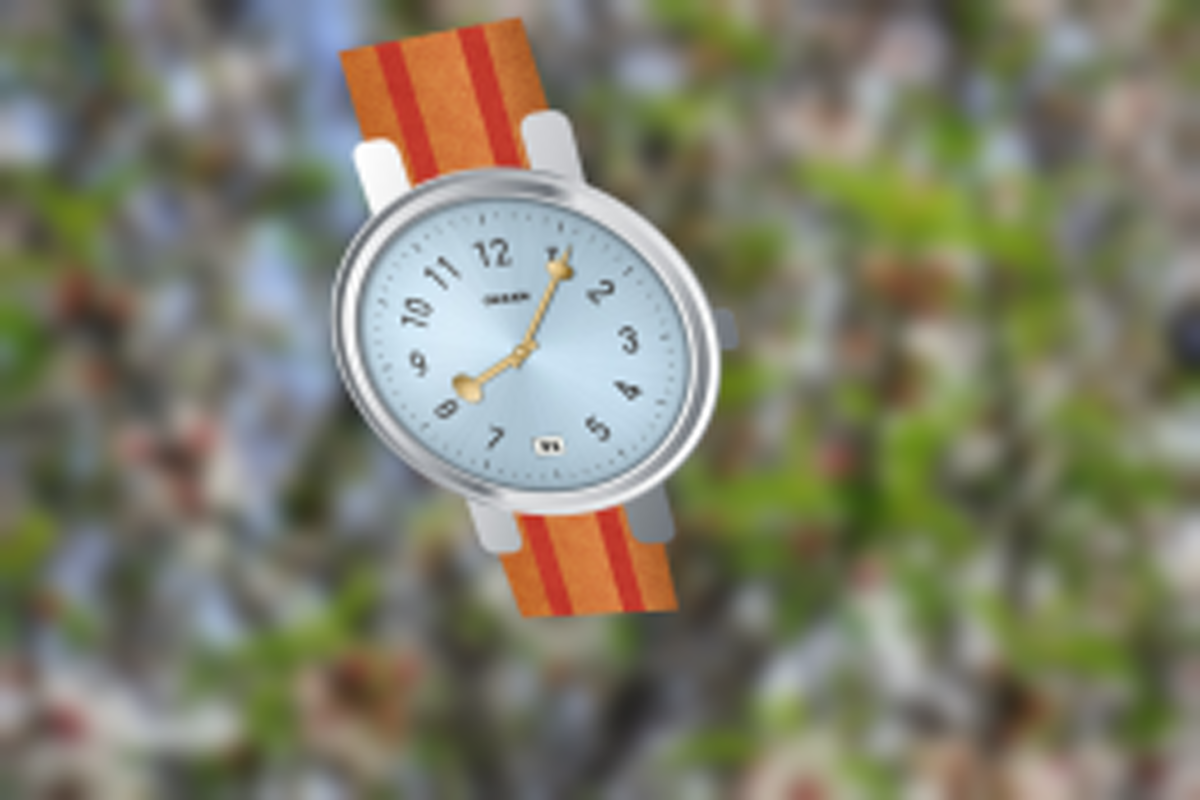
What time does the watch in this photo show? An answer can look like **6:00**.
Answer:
**8:06**
